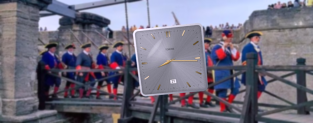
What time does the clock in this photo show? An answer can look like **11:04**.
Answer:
**8:16**
